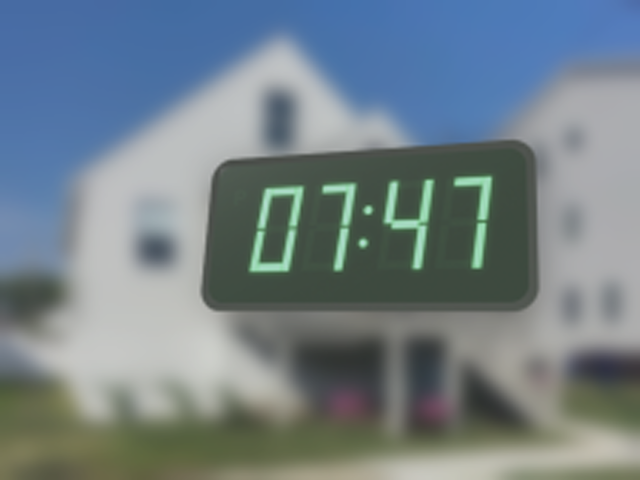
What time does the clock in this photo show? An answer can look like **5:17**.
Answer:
**7:47**
